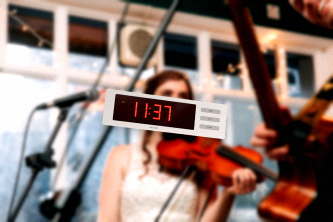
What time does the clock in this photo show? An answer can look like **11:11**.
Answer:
**11:37**
